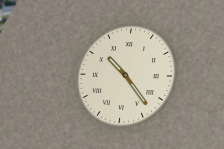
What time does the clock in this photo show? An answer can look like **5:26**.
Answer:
**10:23**
